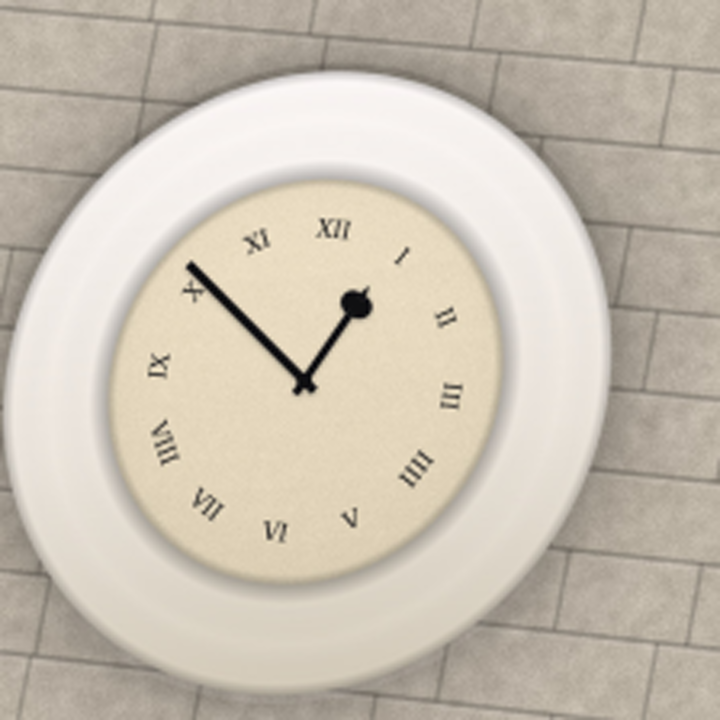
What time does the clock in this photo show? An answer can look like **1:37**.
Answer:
**12:51**
